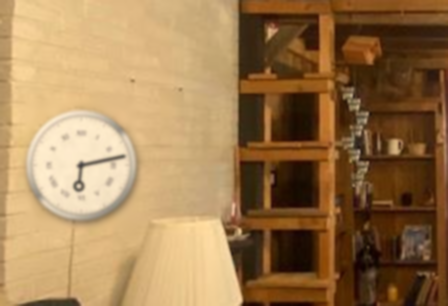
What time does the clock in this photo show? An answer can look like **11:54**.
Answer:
**6:13**
